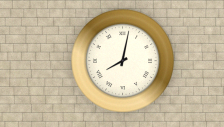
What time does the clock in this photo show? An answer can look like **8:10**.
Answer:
**8:02**
